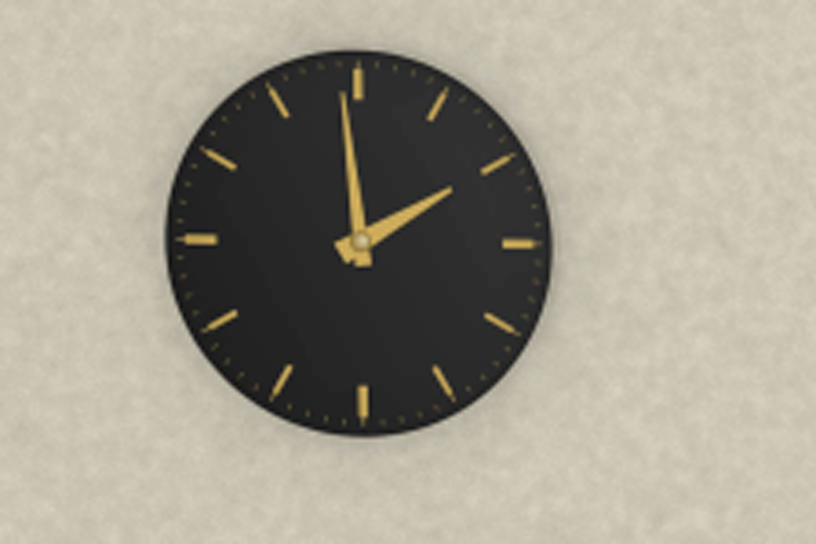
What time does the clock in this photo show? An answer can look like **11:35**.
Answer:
**1:59**
